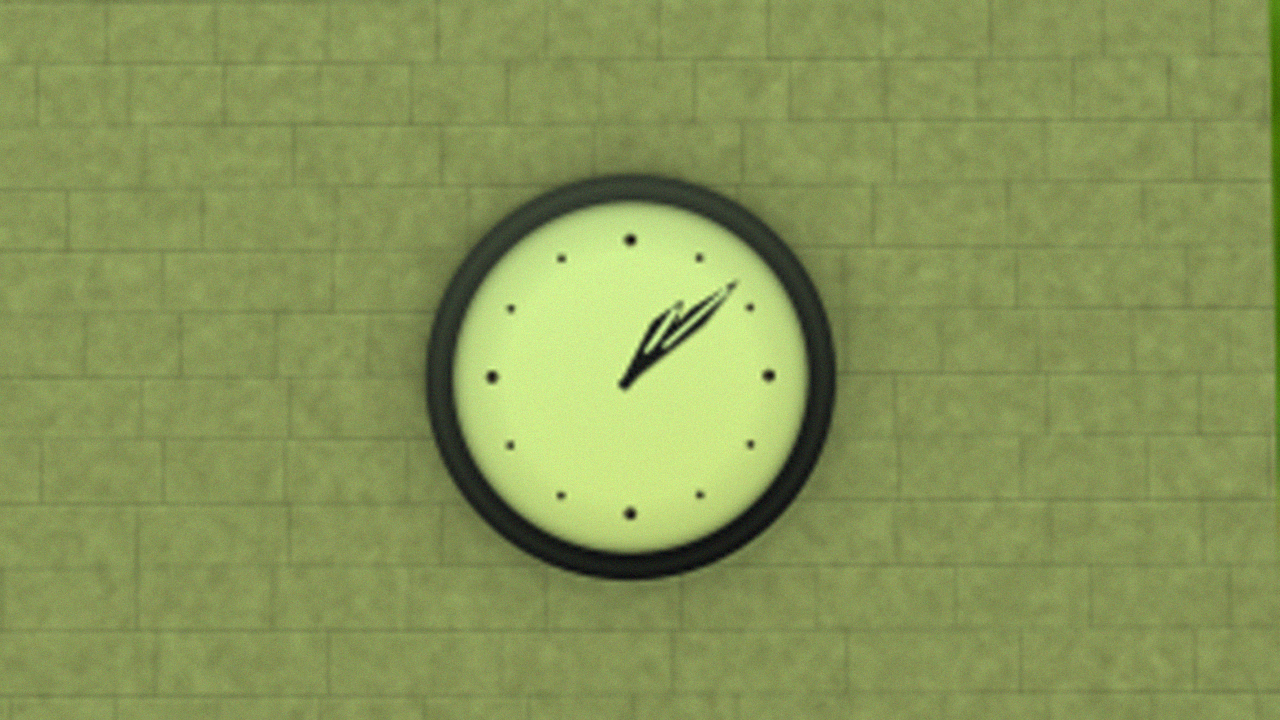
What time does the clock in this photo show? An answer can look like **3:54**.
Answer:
**1:08**
